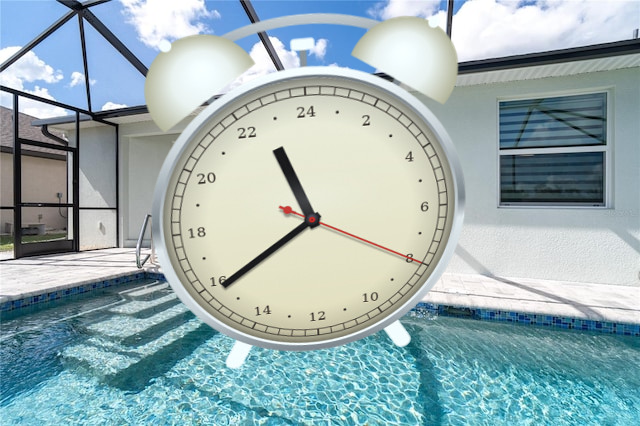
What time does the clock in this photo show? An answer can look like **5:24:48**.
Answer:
**22:39:20**
